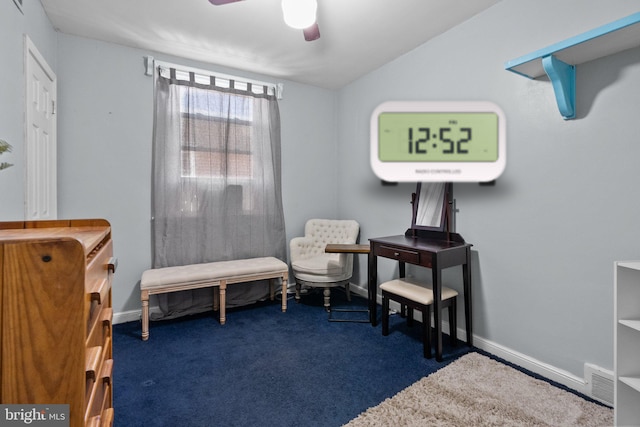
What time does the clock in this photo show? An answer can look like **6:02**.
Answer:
**12:52**
